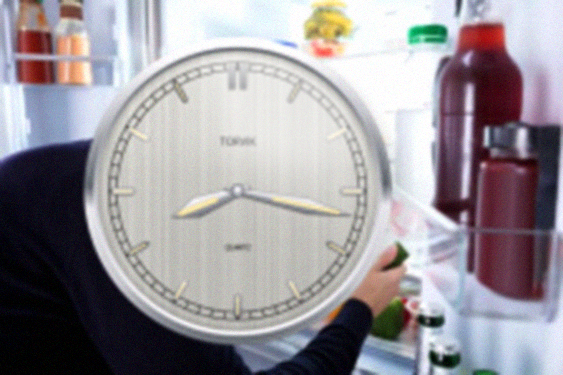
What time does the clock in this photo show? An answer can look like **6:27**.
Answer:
**8:17**
